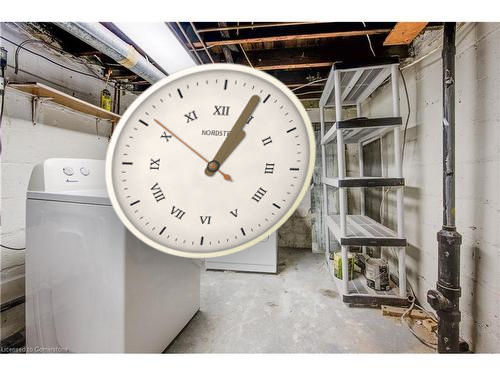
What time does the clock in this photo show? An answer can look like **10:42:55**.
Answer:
**1:03:51**
